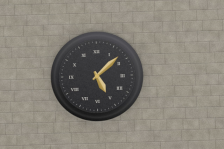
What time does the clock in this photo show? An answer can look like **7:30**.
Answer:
**5:08**
